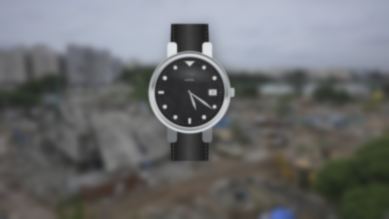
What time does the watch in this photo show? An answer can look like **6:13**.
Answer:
**5:21**
